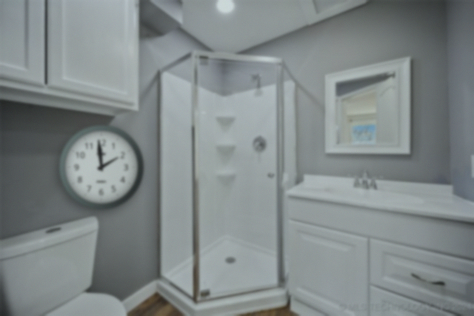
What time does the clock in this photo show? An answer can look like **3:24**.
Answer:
**1:59**
